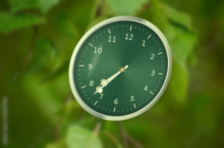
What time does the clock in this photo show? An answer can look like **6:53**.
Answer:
**7:37**
